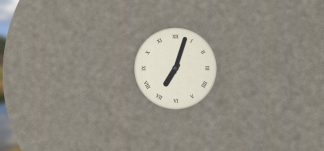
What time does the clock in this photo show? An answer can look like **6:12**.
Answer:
**7:03**
